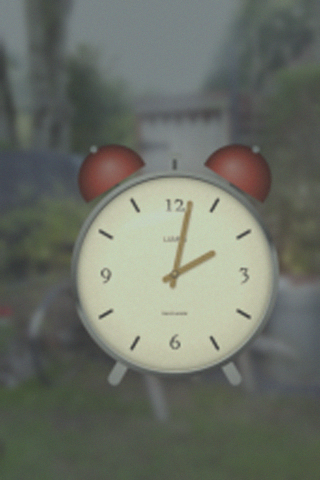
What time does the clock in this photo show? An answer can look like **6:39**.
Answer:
**2:02**
